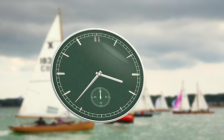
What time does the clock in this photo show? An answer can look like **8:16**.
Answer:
**3:37**
